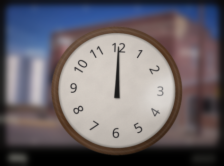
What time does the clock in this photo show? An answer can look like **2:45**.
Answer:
**12:00**
